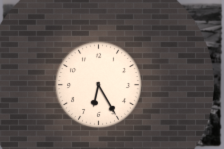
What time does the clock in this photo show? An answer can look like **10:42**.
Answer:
**6:25**
